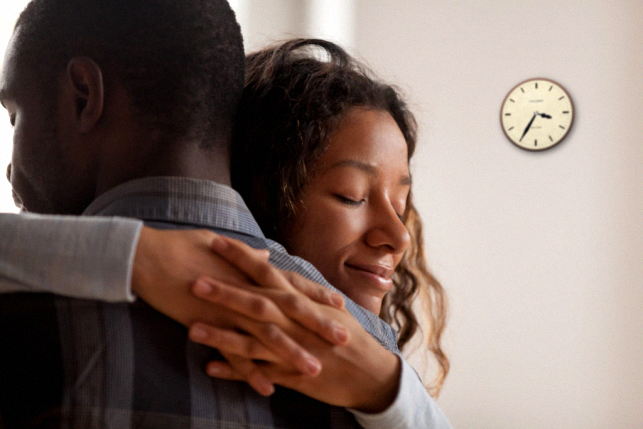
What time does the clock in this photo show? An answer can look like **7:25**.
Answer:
**3:35**
